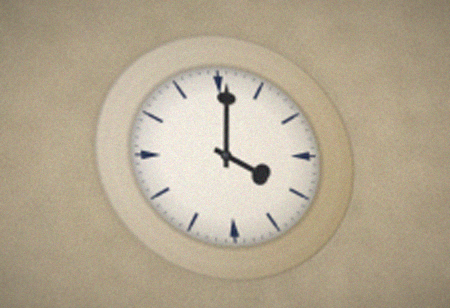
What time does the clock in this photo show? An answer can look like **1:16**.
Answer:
**4:01**
